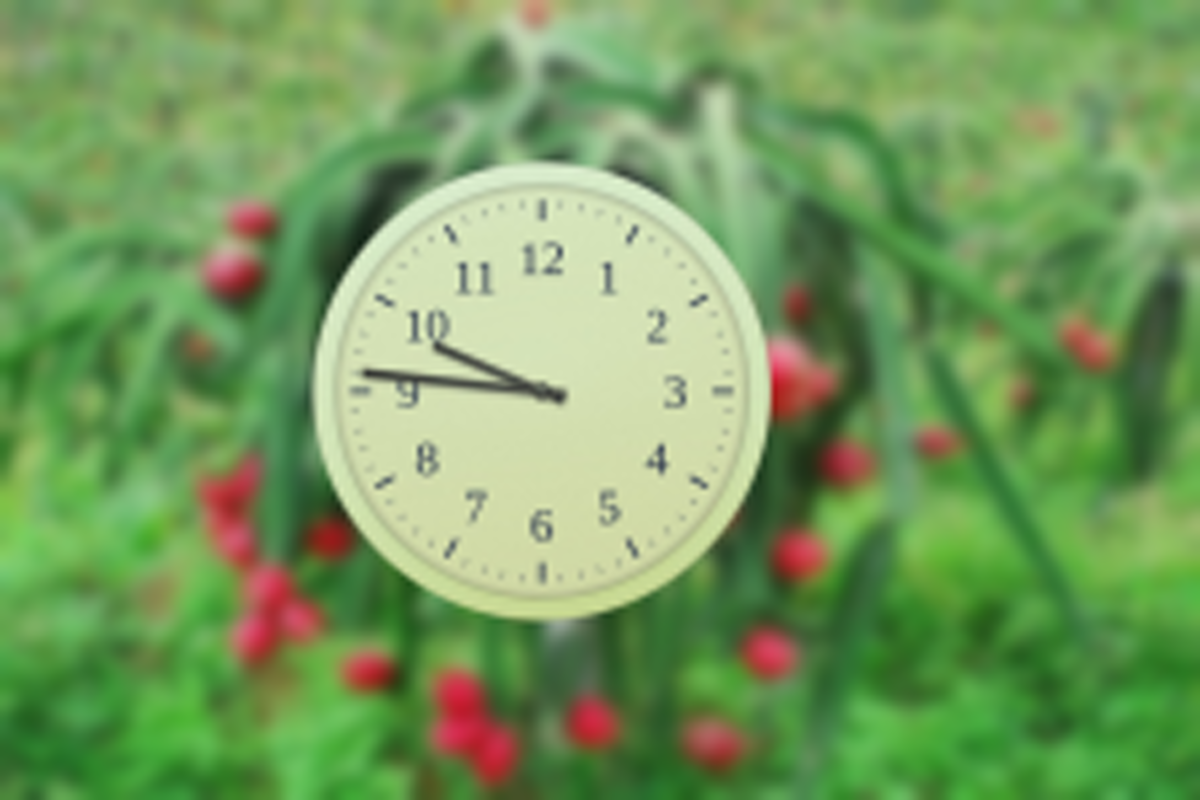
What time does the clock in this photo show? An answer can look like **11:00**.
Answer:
**9:46**
